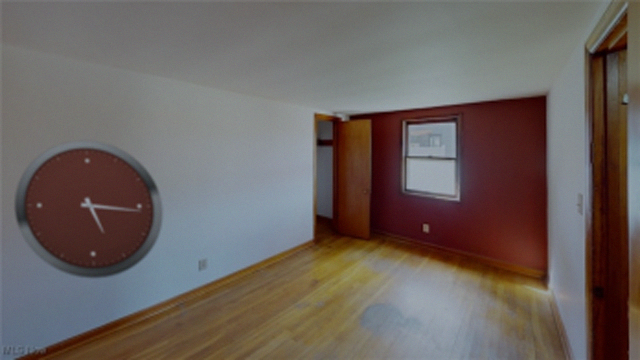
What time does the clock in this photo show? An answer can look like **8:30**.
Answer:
**5:16**
